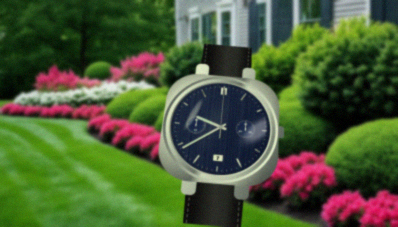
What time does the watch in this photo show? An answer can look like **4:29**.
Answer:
**9:39**
